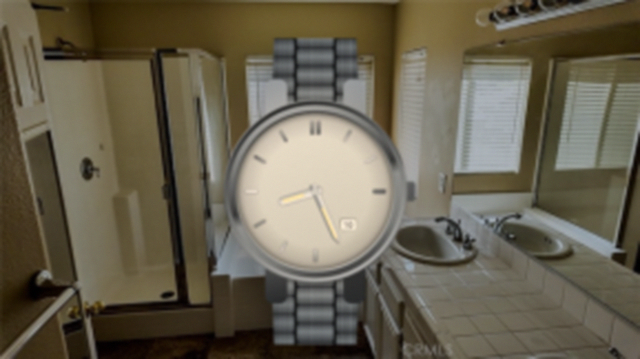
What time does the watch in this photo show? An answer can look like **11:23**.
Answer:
**8:26**
